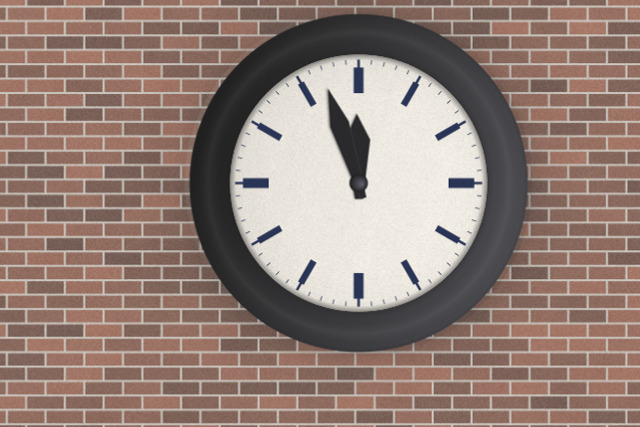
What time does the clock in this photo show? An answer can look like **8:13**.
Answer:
**11:57**
